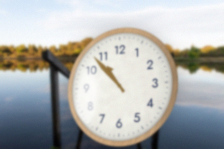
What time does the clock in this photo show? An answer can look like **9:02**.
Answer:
**10:53**
